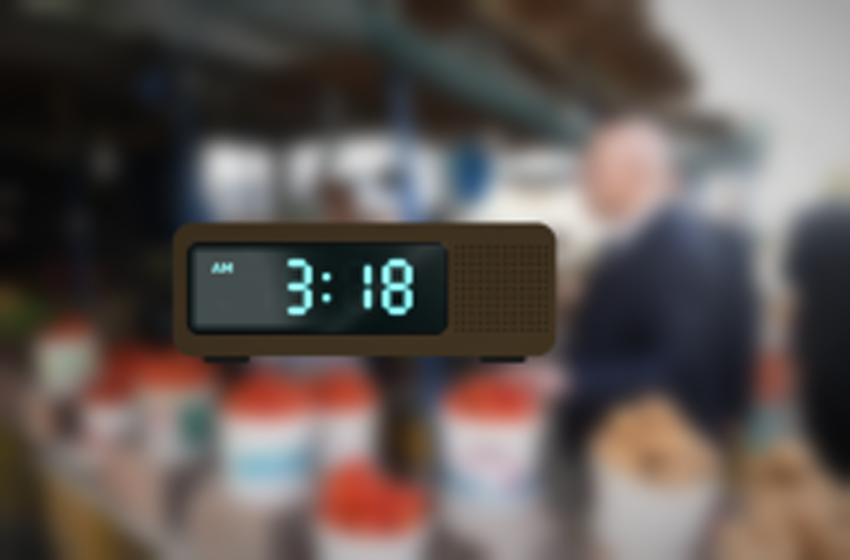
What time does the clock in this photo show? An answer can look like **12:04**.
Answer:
**3:18**
